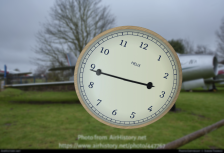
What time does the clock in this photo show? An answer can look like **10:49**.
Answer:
**2:44**
